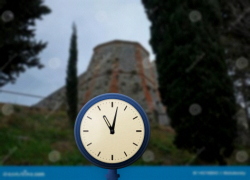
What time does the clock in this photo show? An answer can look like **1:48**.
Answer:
**11:02**
